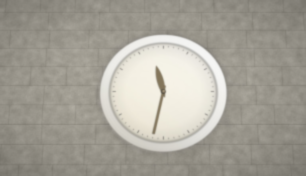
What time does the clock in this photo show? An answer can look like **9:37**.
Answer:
**11:32**
